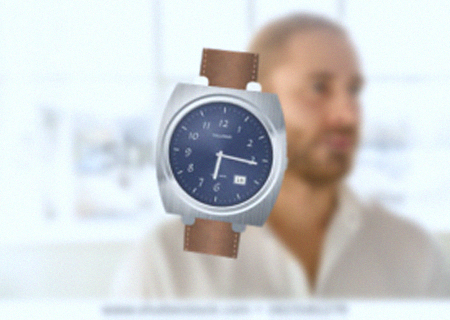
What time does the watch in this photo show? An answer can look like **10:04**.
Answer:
**6:16**
